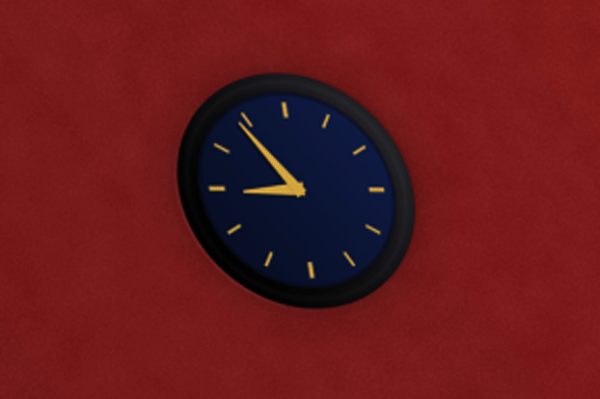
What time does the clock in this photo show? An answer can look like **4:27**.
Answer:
**8:54**
